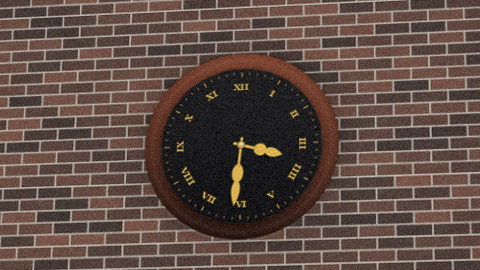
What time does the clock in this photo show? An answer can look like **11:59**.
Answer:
**3:31**
